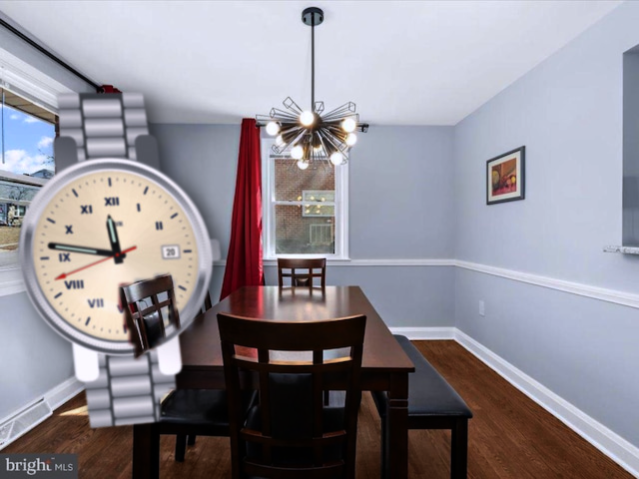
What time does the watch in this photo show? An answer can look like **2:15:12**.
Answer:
**11:46:42**
